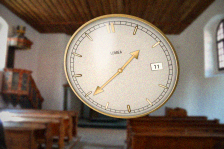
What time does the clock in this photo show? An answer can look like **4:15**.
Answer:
**1:39**
